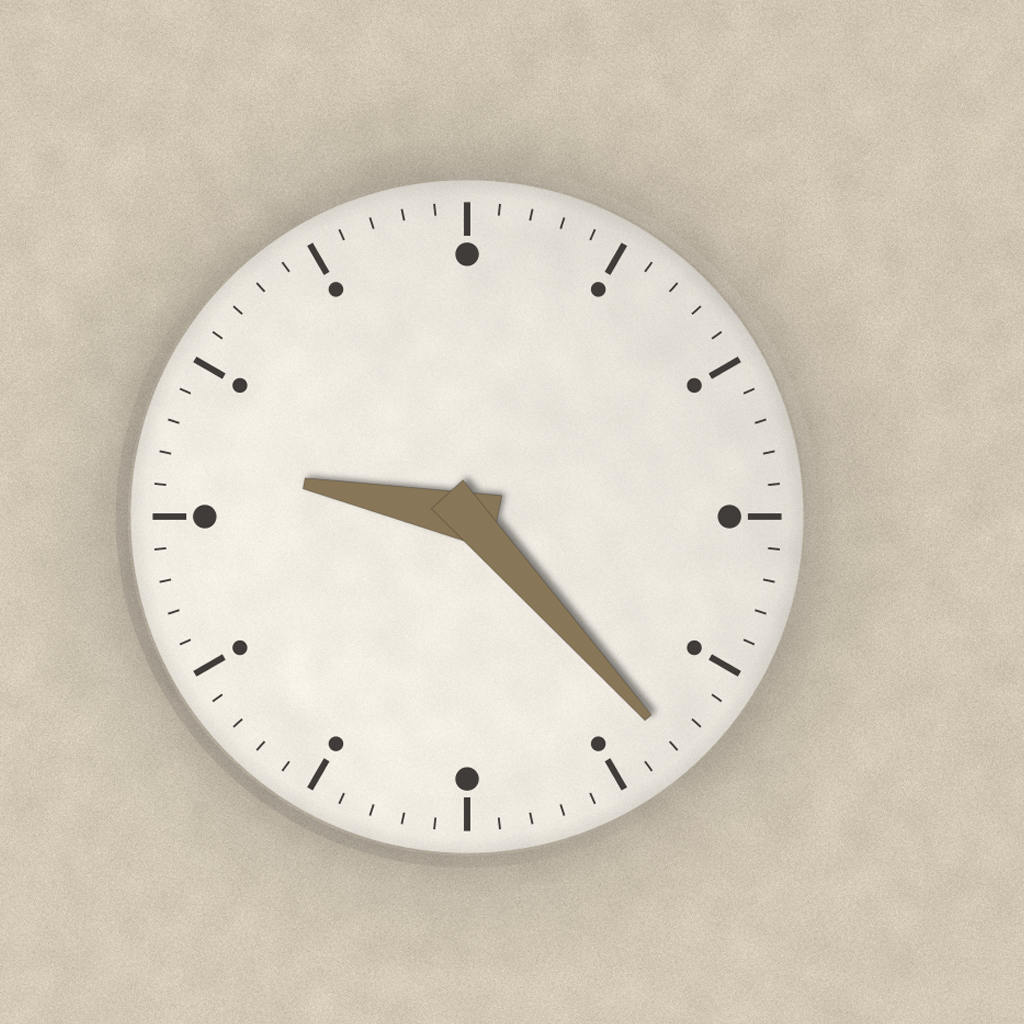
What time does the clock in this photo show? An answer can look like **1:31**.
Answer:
**9:23**
